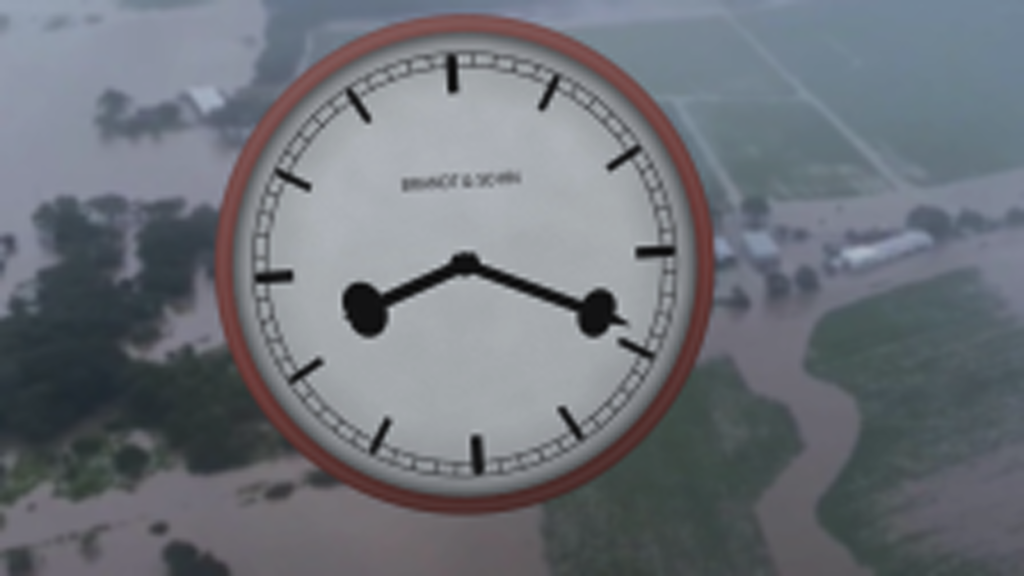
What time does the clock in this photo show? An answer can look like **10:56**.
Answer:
**8:19**
